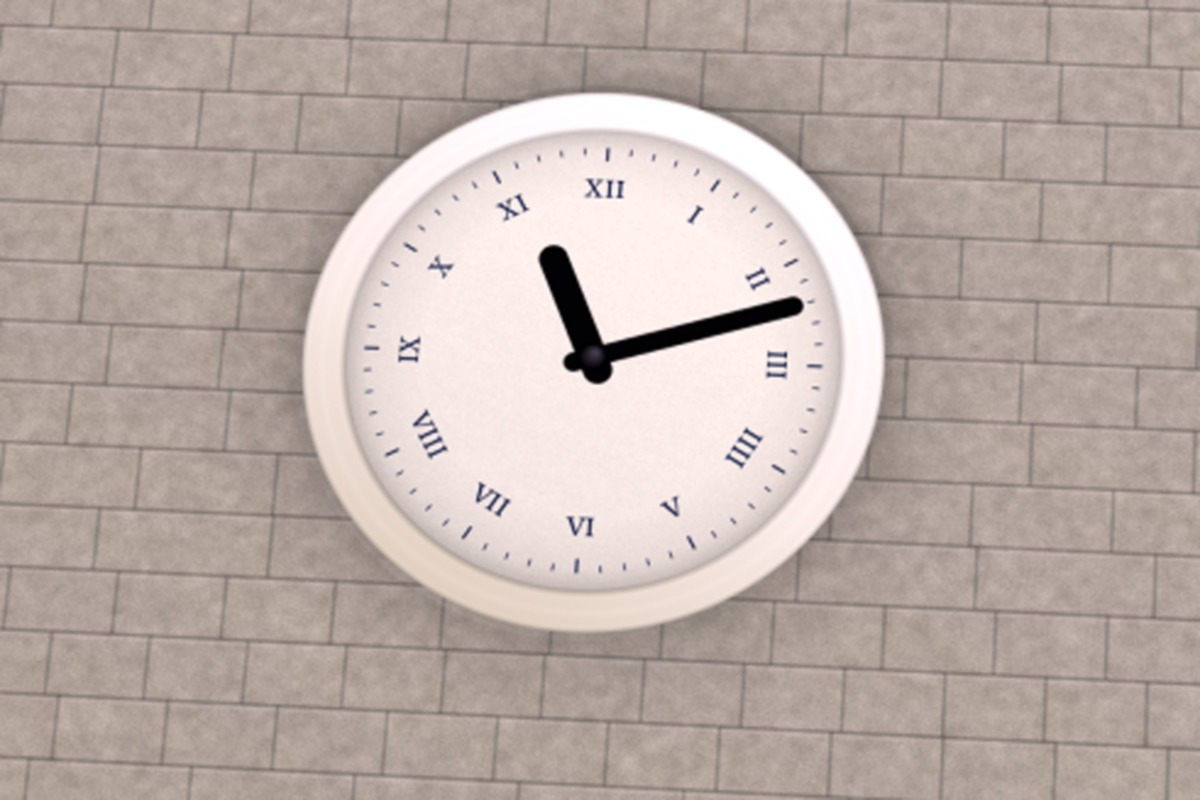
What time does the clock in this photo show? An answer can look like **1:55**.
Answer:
**11:12**
